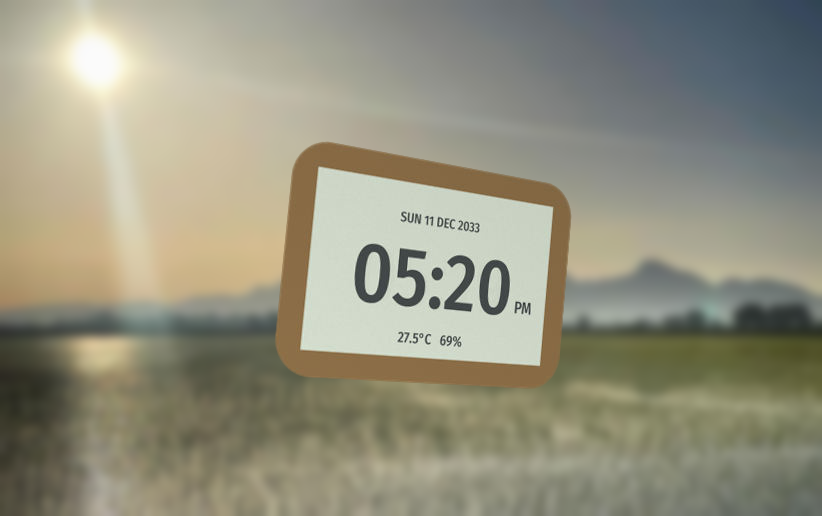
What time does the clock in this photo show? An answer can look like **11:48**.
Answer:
**5:20**
